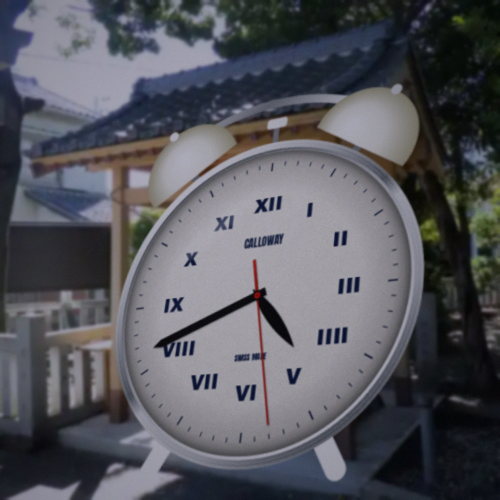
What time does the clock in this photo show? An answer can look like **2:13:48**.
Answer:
**4:41:28**
